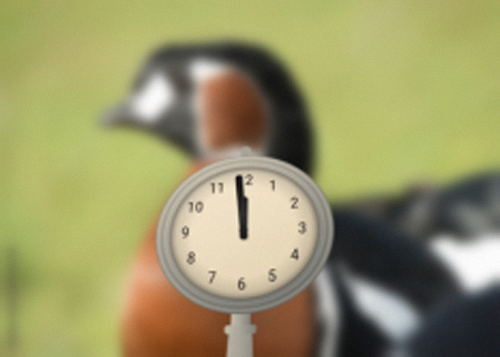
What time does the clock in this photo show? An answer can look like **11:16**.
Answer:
**11:59**
